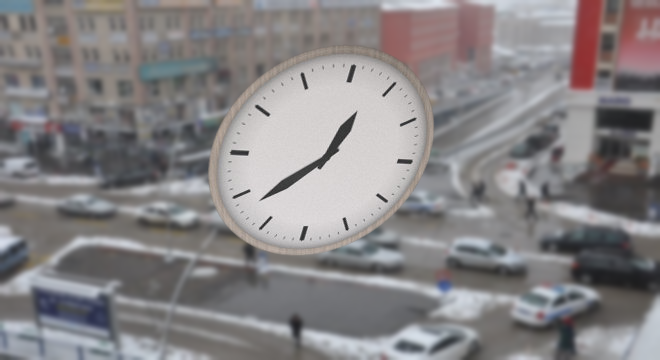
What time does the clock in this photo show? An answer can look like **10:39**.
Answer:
**12:38**
